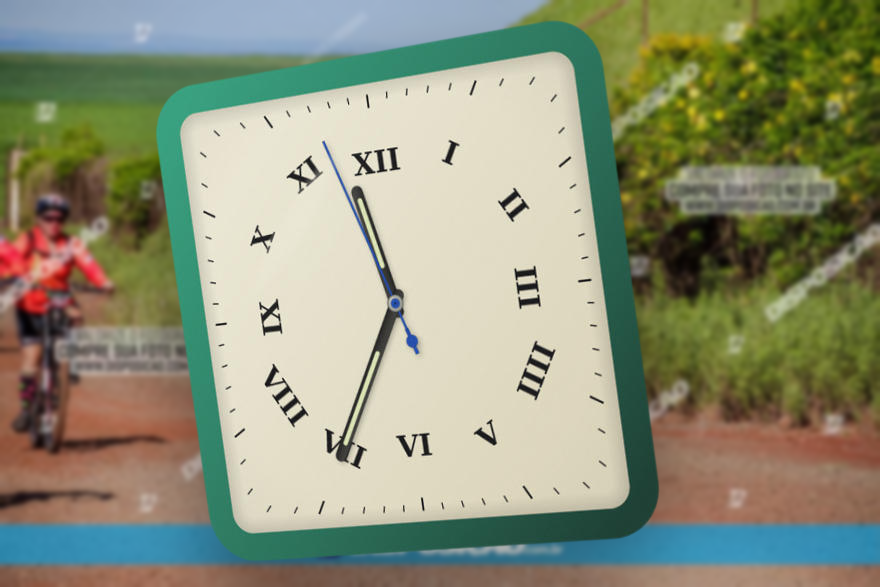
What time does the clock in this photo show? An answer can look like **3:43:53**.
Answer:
**11:34:57**
